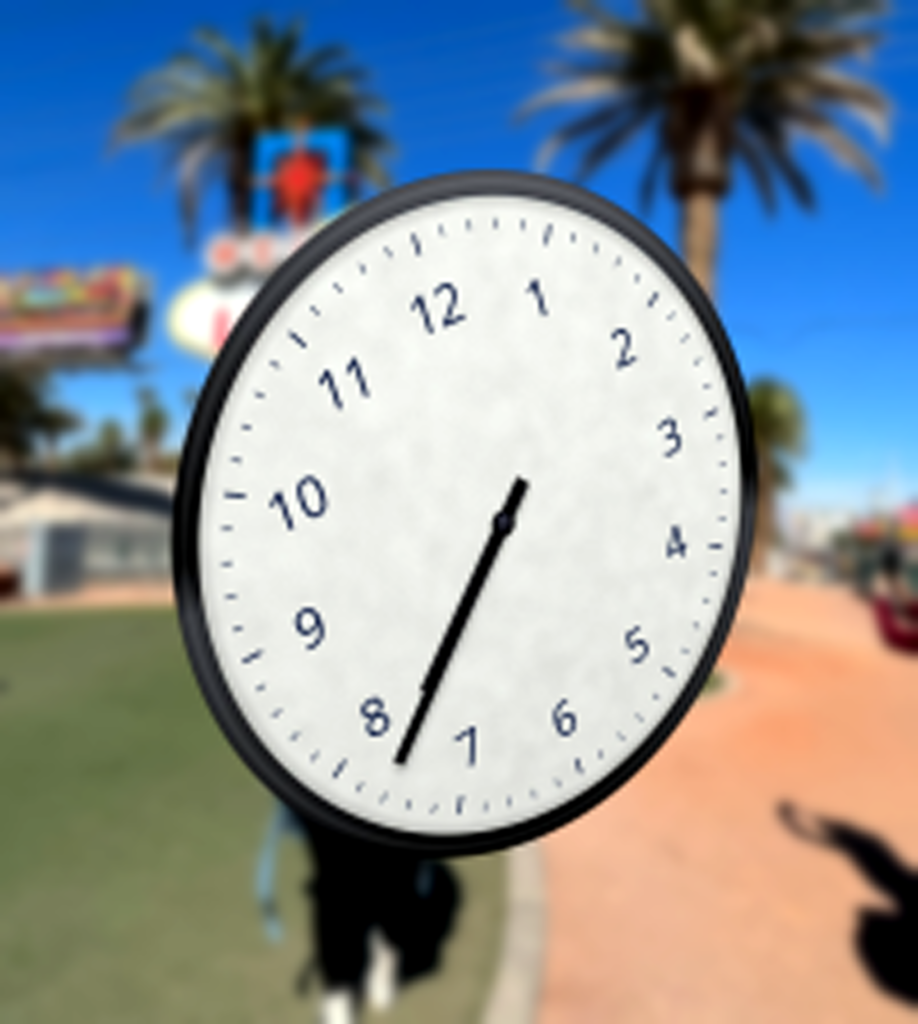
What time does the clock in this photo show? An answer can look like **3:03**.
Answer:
**7:38**
